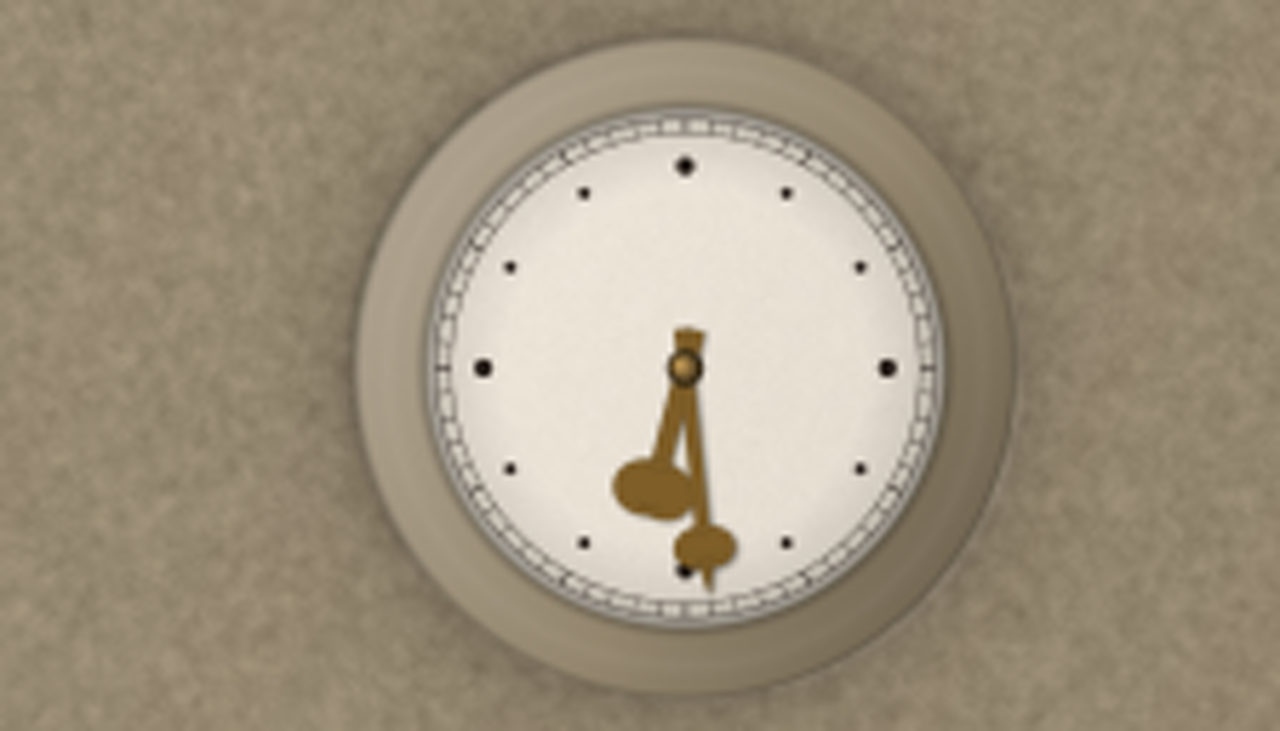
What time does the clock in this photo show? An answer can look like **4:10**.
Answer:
**6:29**
